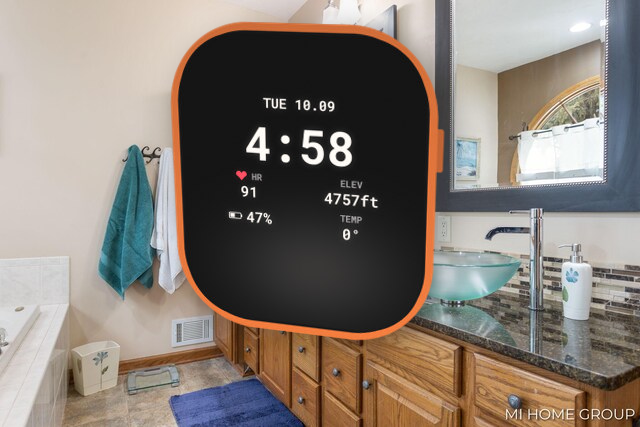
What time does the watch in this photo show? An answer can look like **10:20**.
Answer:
**4:58**
